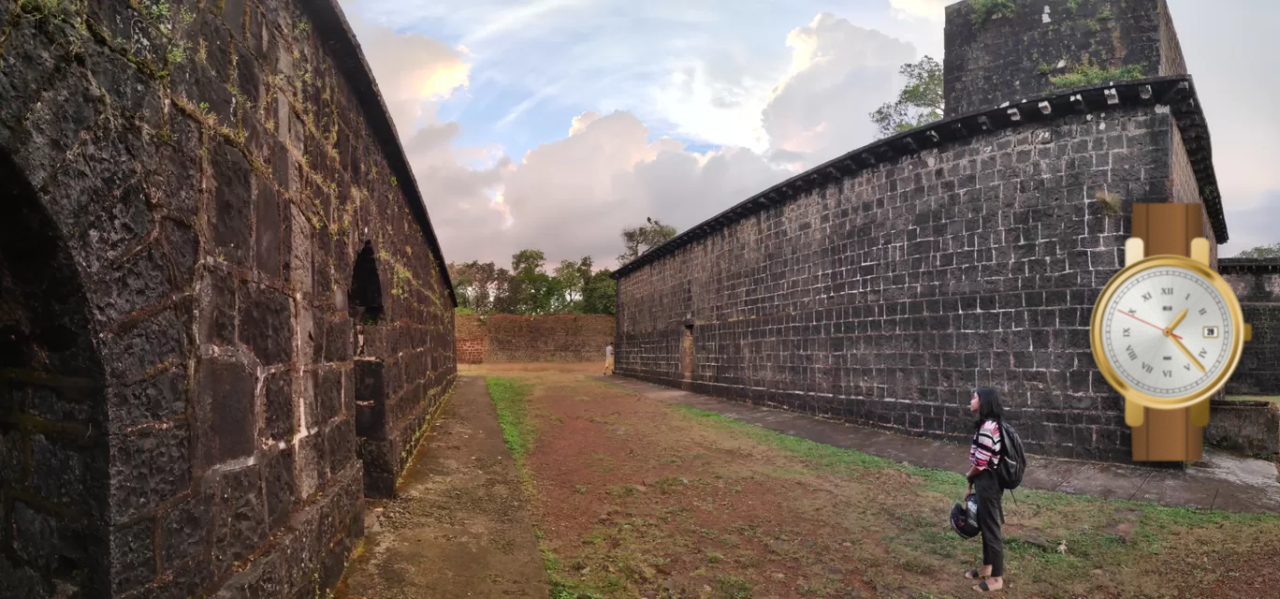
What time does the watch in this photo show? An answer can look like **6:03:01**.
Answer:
**1:22:49**
